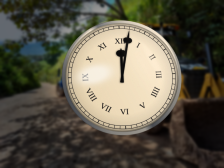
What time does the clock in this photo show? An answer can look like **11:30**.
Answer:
**12:02**
